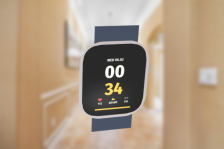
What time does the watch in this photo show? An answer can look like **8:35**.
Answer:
**0:34**
